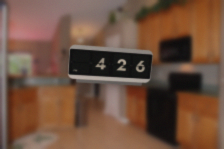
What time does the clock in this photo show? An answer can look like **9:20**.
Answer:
**4:26**
